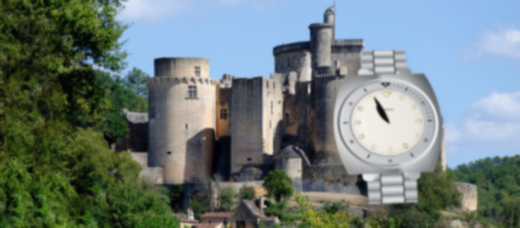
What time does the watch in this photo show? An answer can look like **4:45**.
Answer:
**10:56**
